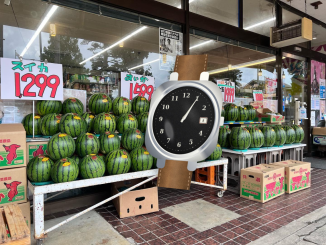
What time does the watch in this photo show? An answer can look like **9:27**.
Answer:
**1:05**
